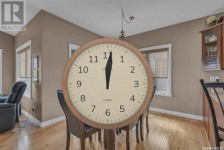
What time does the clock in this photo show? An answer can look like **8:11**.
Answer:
**12:01**
